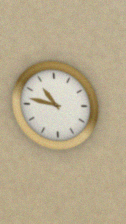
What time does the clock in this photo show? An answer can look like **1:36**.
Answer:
**10:47**
